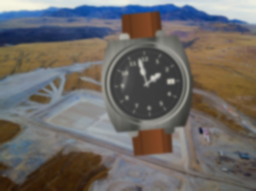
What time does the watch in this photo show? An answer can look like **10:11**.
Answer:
**1:58**
